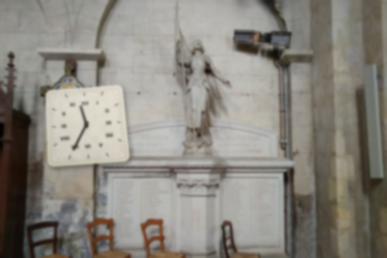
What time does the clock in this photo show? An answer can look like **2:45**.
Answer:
**11:35**
